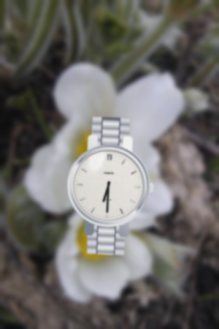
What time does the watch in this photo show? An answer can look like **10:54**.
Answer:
**6:30**
